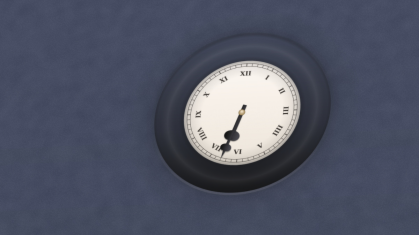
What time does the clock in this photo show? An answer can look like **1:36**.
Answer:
**6:33**
